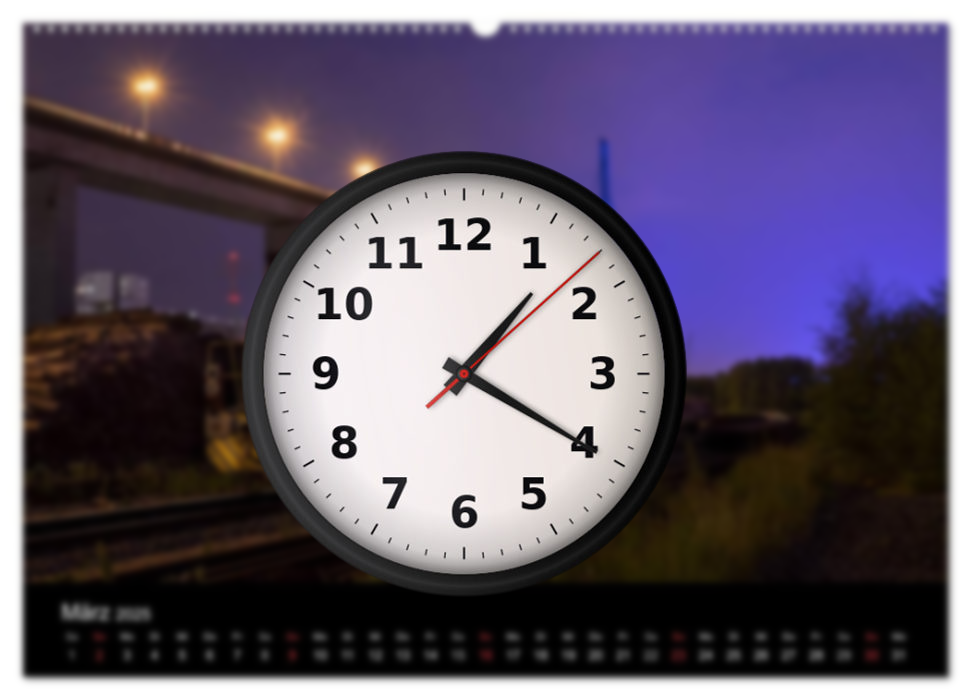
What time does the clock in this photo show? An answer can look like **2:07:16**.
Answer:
**1:20:08**
